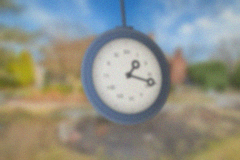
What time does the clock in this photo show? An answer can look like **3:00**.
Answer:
**1:18**
